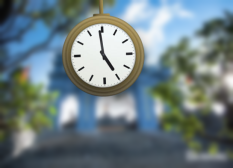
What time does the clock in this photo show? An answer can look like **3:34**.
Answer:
**4:59**
